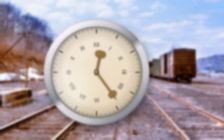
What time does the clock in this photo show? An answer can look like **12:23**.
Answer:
**12:24**
